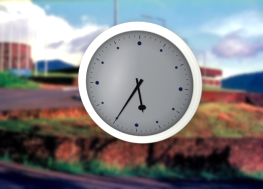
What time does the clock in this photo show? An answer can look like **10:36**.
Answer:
**5:35**
